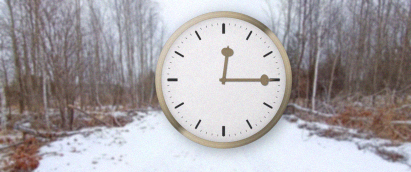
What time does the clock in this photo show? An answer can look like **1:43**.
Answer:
**12:15**
